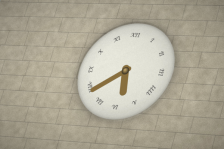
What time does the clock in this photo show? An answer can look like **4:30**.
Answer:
**5:39**
